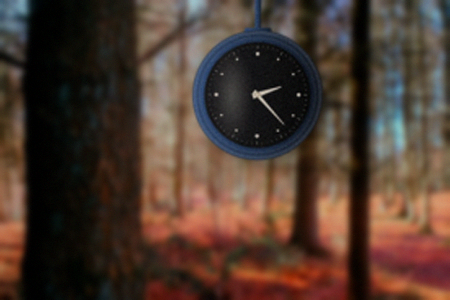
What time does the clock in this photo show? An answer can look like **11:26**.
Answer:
**2:23**
